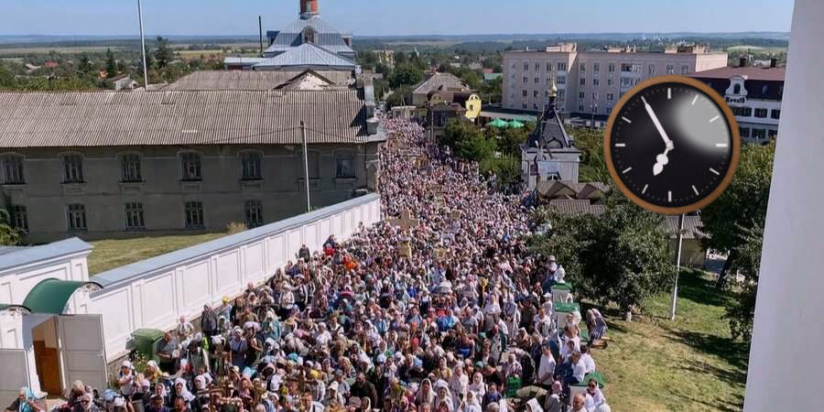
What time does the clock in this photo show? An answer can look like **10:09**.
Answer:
**6:55**
